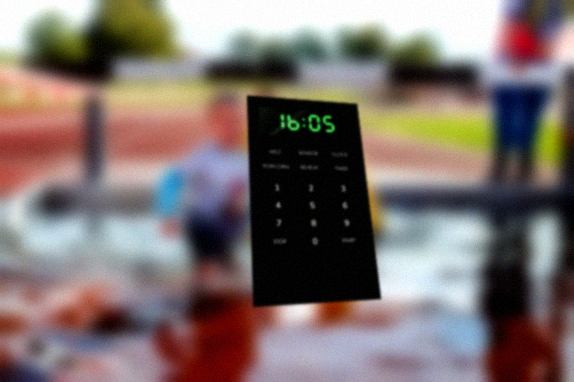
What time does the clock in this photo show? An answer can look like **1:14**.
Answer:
**16:05**
